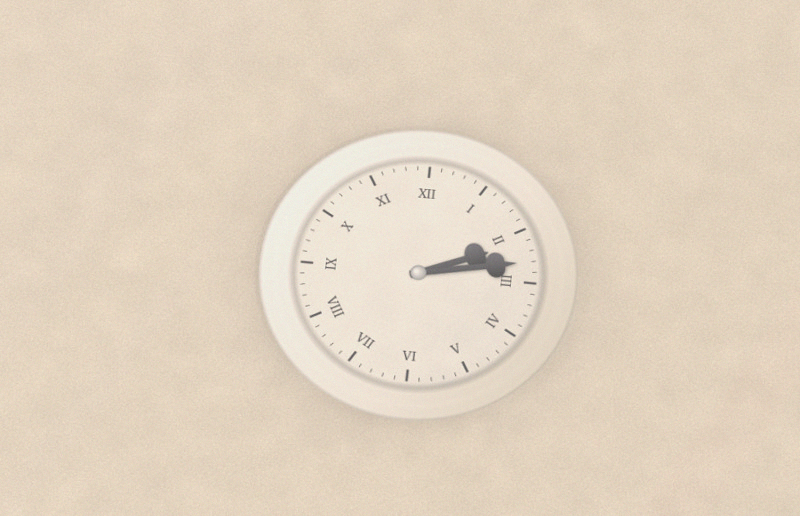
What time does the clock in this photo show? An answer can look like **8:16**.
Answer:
**2:13**
